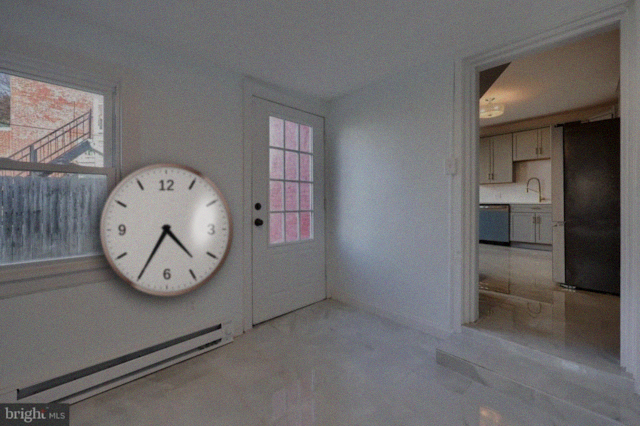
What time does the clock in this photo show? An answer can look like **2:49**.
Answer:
**4:35**
